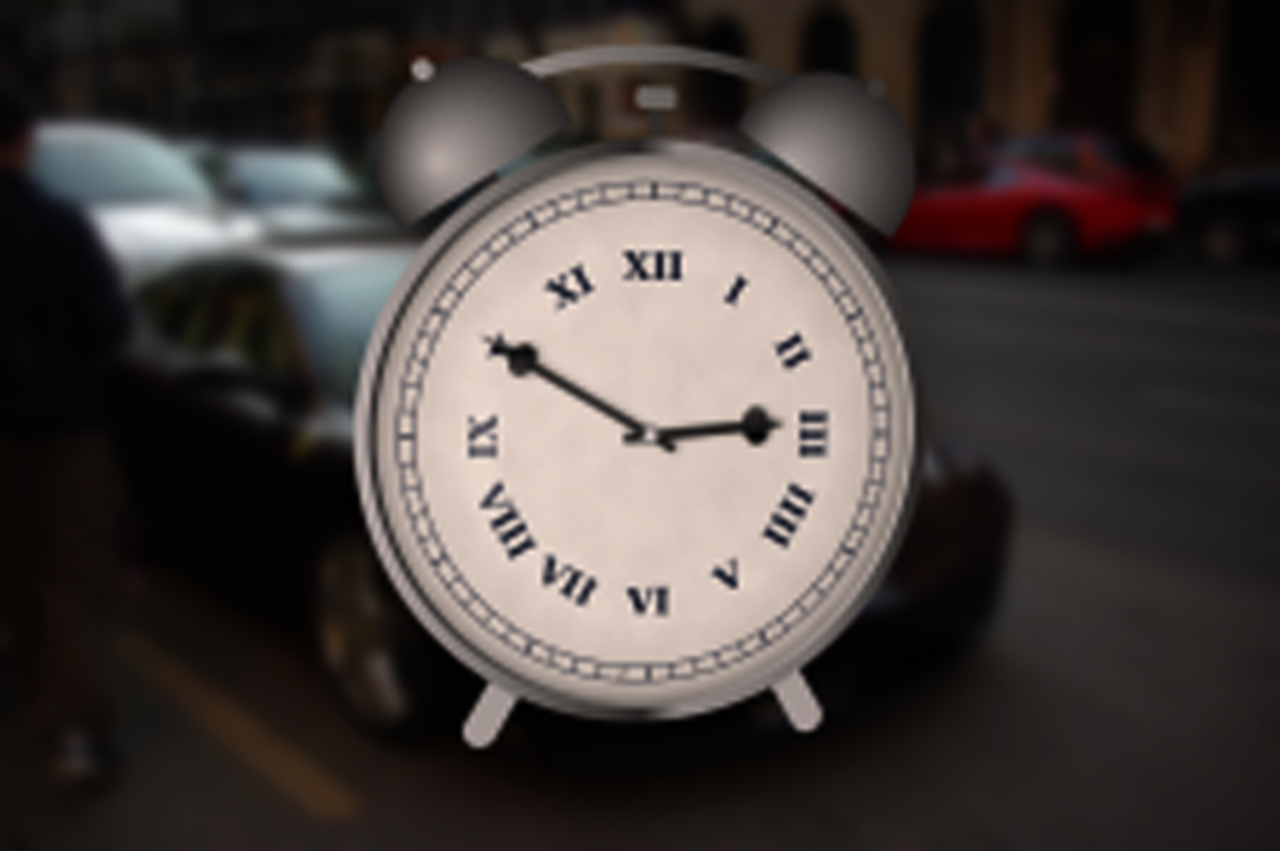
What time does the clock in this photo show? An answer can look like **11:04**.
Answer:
**2:50**
